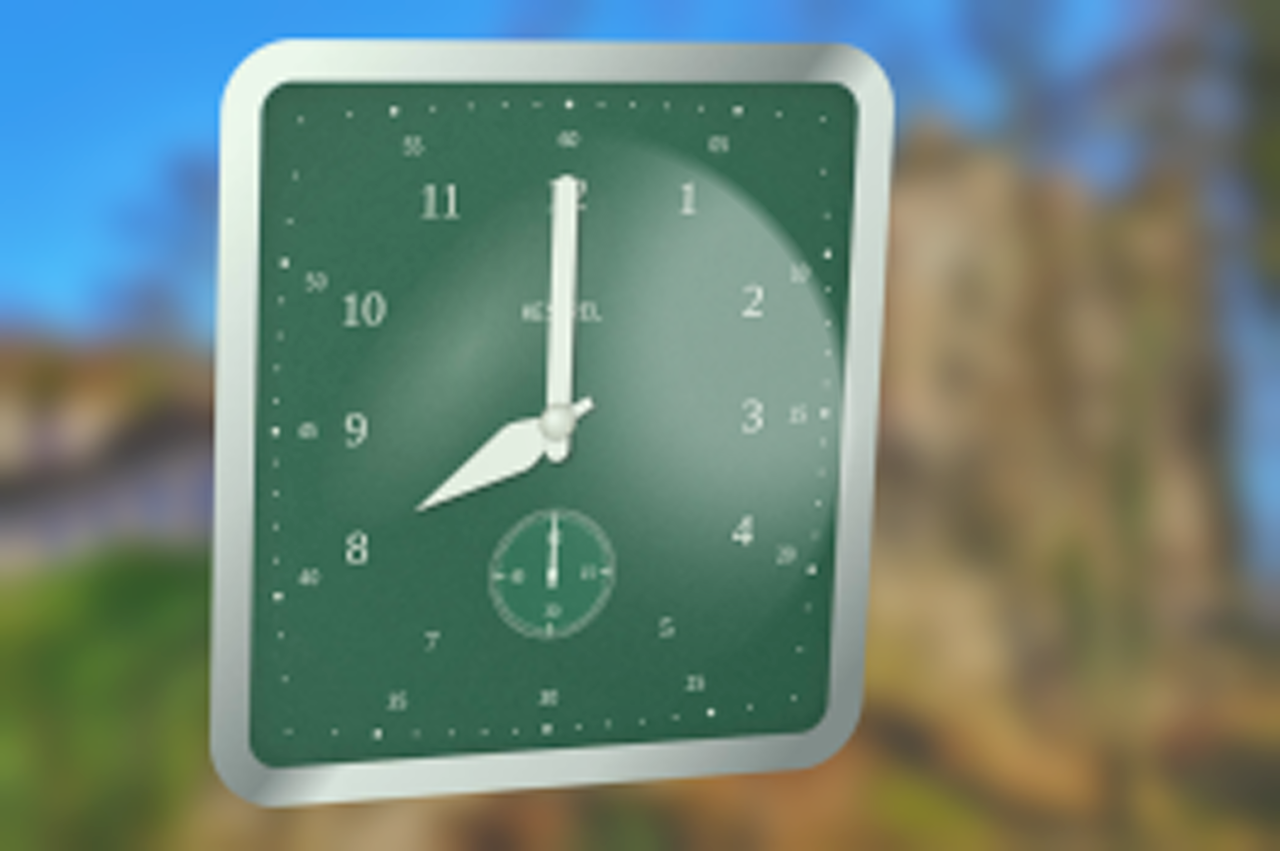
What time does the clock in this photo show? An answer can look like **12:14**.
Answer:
**8:00**
